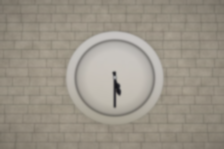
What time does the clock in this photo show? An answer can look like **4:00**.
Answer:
**5:30**
